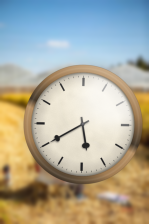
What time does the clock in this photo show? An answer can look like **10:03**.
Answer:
**5:40**
